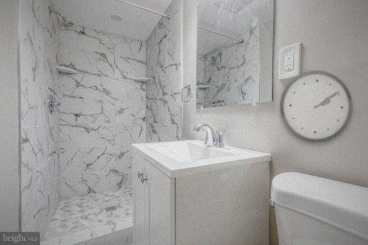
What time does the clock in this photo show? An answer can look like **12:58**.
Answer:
**2:09**
